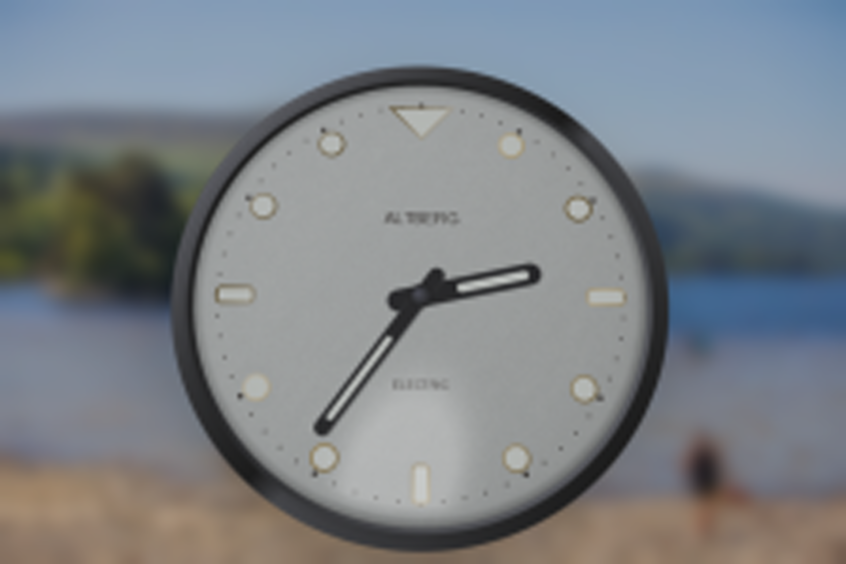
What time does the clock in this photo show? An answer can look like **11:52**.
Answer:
**2:36**
